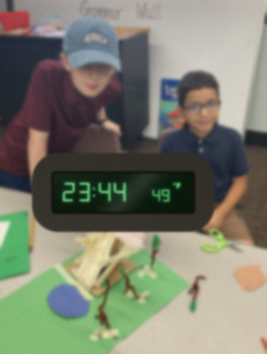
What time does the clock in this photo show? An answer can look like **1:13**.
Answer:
**23:44**
